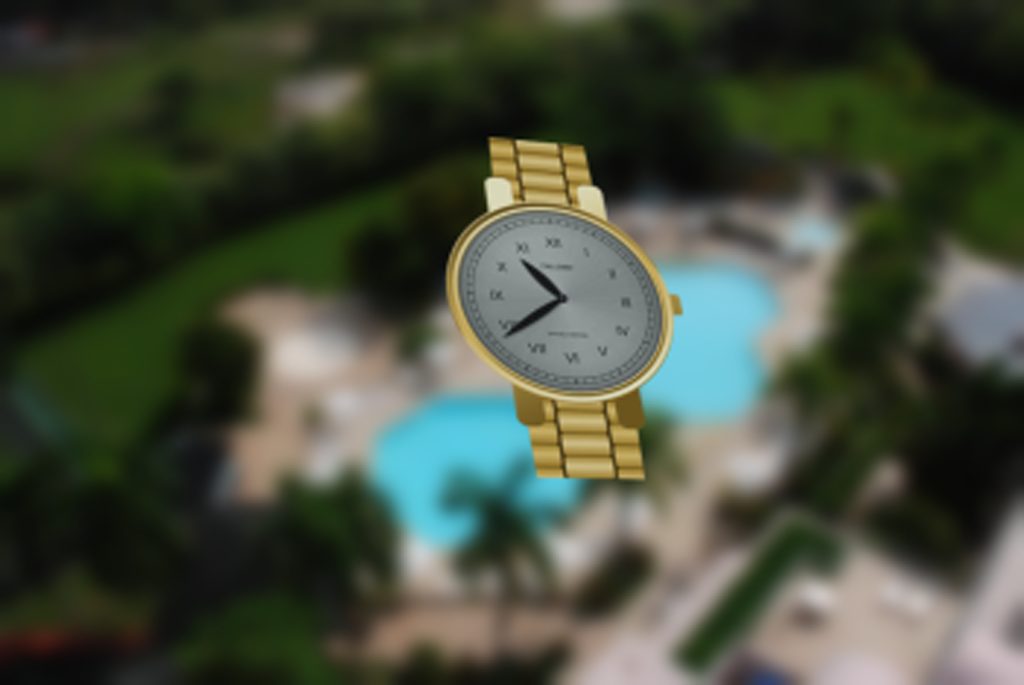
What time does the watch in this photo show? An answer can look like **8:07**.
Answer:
**10:39**
